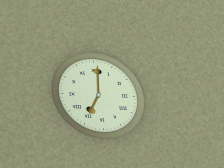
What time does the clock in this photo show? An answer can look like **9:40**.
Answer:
**7:01**
